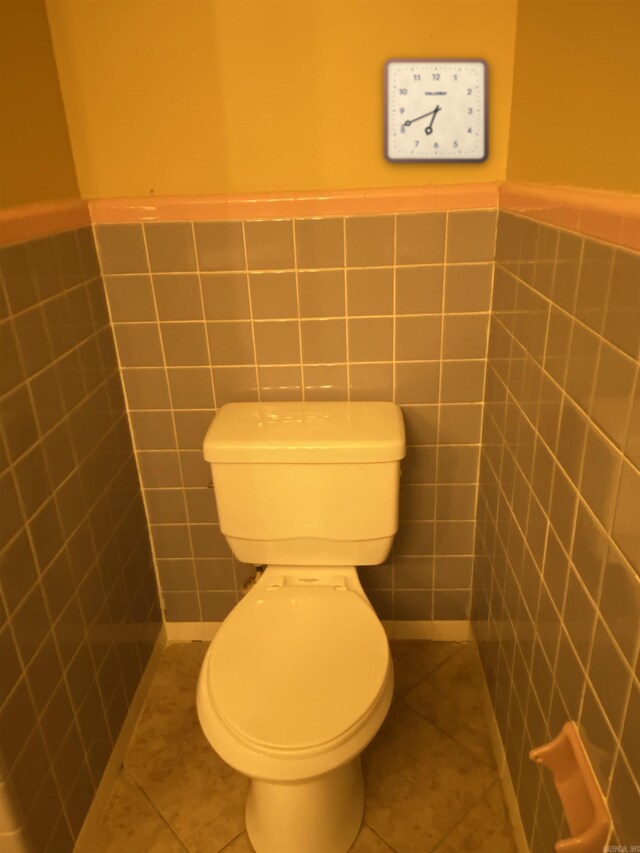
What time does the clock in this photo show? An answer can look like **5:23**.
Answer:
**6:41**
